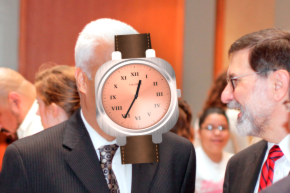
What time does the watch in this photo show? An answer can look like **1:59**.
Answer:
**12:35**
